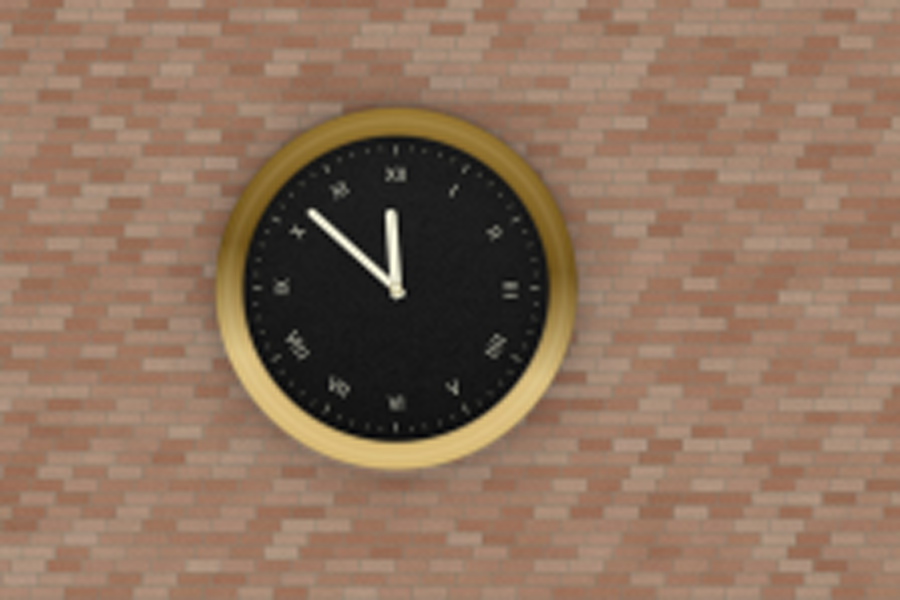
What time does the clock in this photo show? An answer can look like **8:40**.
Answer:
**11:52**
